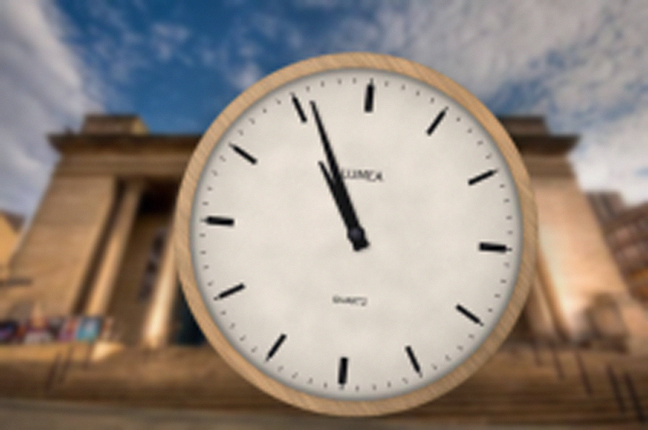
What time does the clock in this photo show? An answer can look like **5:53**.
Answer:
**10:56**
